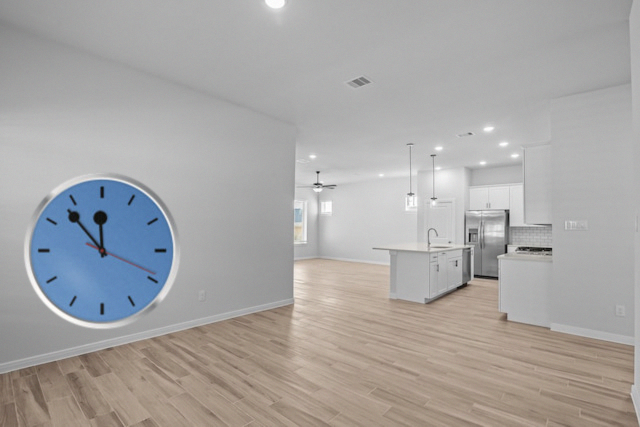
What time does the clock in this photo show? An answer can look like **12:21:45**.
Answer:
**11:53:19**
